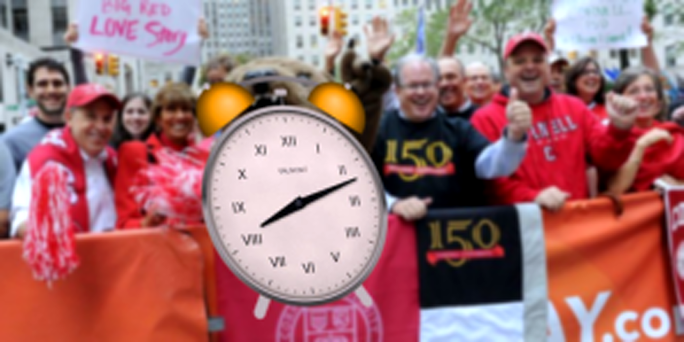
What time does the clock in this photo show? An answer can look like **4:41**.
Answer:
**8:12**
